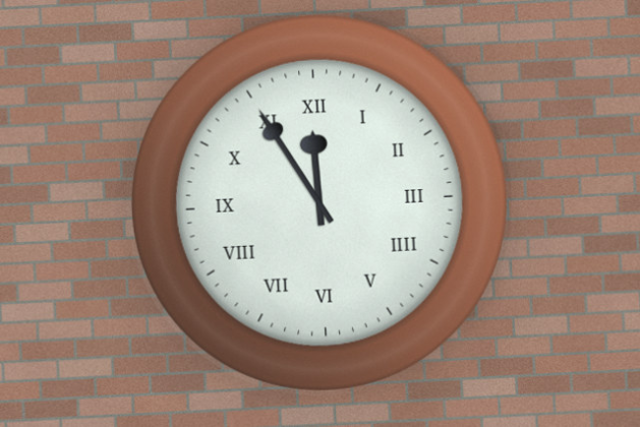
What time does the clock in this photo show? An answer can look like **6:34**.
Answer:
**11:55**
